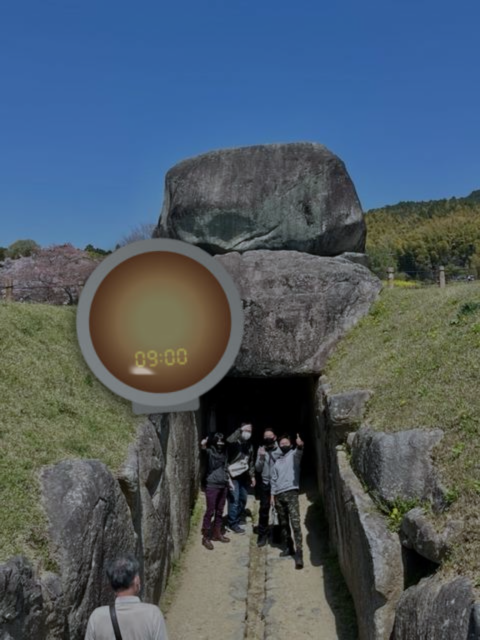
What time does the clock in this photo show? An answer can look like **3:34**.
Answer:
**9:00**
